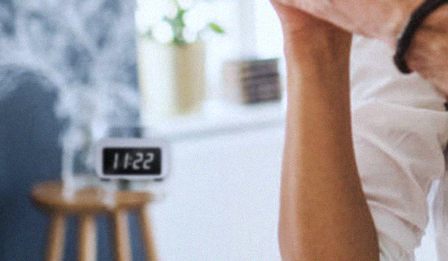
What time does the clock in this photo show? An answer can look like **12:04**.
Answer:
**11:22**
